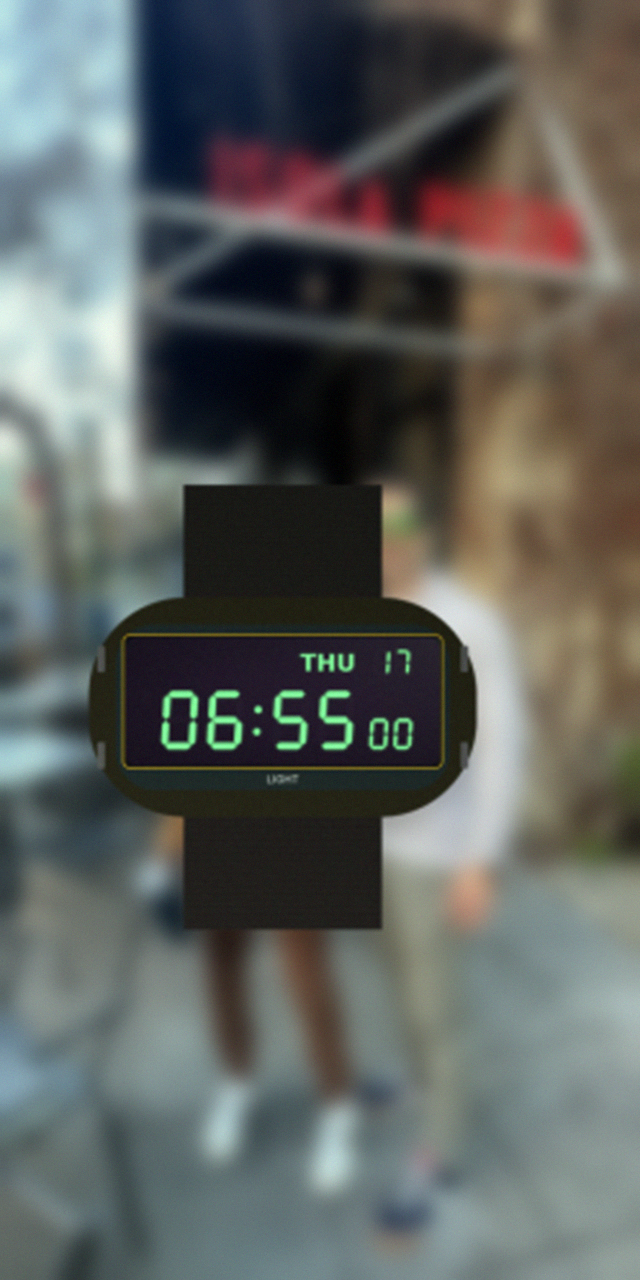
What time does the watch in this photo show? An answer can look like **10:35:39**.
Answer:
**6:55:00**
